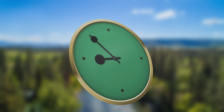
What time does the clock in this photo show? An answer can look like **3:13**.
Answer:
**8:53**
